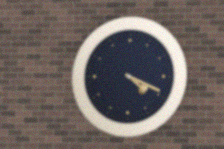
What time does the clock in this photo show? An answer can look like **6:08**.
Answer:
**4:19**
